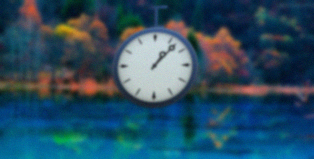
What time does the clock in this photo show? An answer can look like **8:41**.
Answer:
**1:07**
